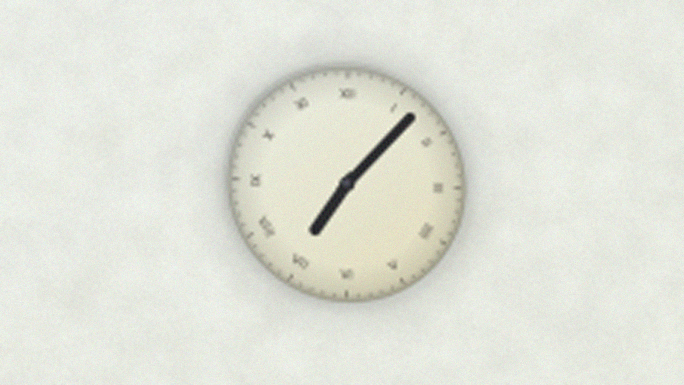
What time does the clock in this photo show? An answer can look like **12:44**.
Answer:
**7:07**
